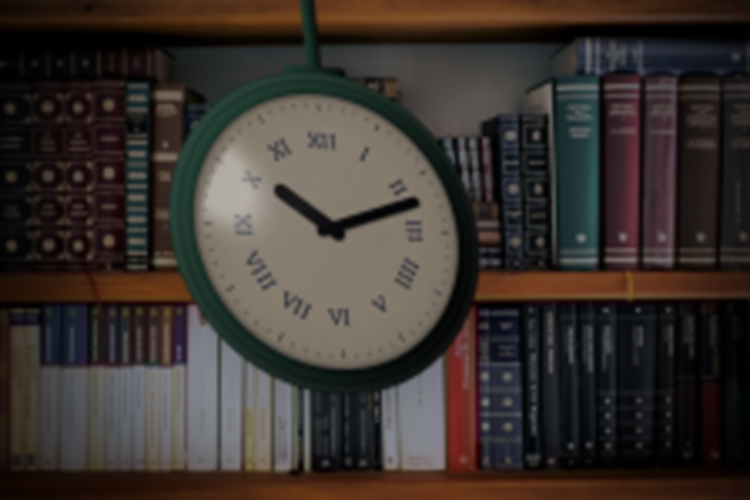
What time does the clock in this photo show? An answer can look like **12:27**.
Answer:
**10:12**
